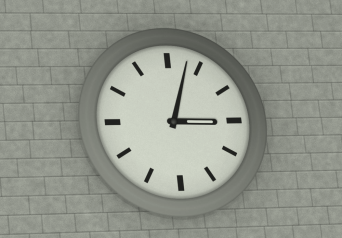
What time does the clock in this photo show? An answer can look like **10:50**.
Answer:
**3:03**
